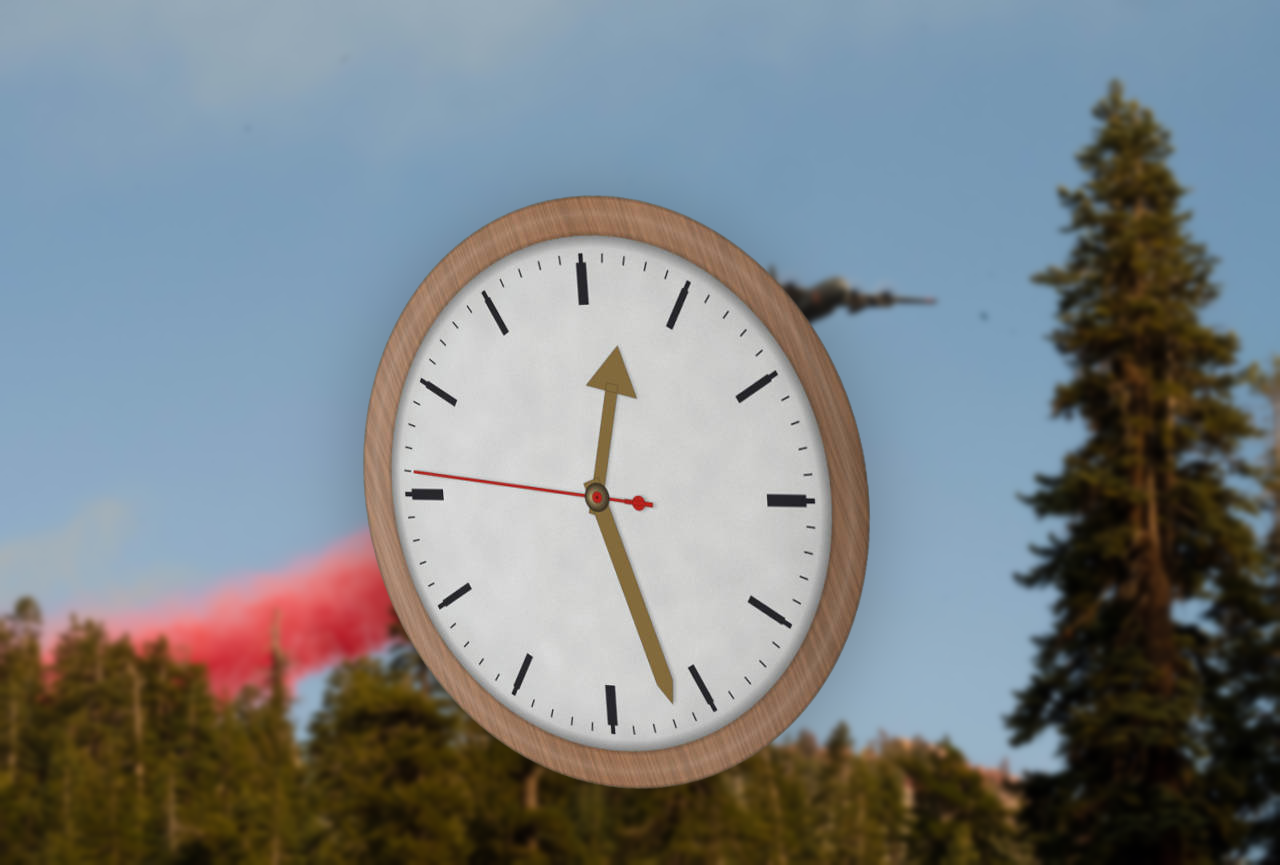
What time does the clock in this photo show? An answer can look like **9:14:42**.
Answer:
**12:26:46**
